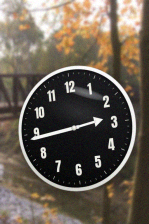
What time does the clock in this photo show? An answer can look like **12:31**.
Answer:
**2:44**
